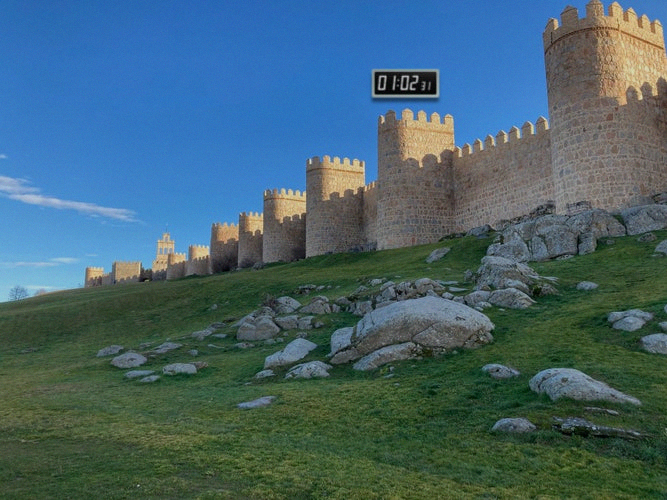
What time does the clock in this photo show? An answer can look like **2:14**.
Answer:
**1:02**
